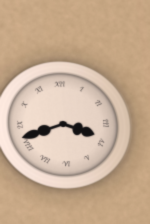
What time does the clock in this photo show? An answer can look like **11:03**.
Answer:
**3:42**
